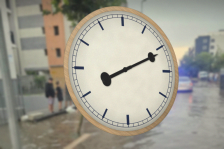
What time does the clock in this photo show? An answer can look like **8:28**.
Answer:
**8:11**
